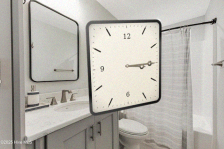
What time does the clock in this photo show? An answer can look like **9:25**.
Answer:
**3:15**
